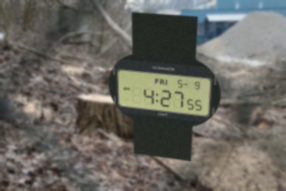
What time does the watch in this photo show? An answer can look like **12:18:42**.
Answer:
**4:27:55**
